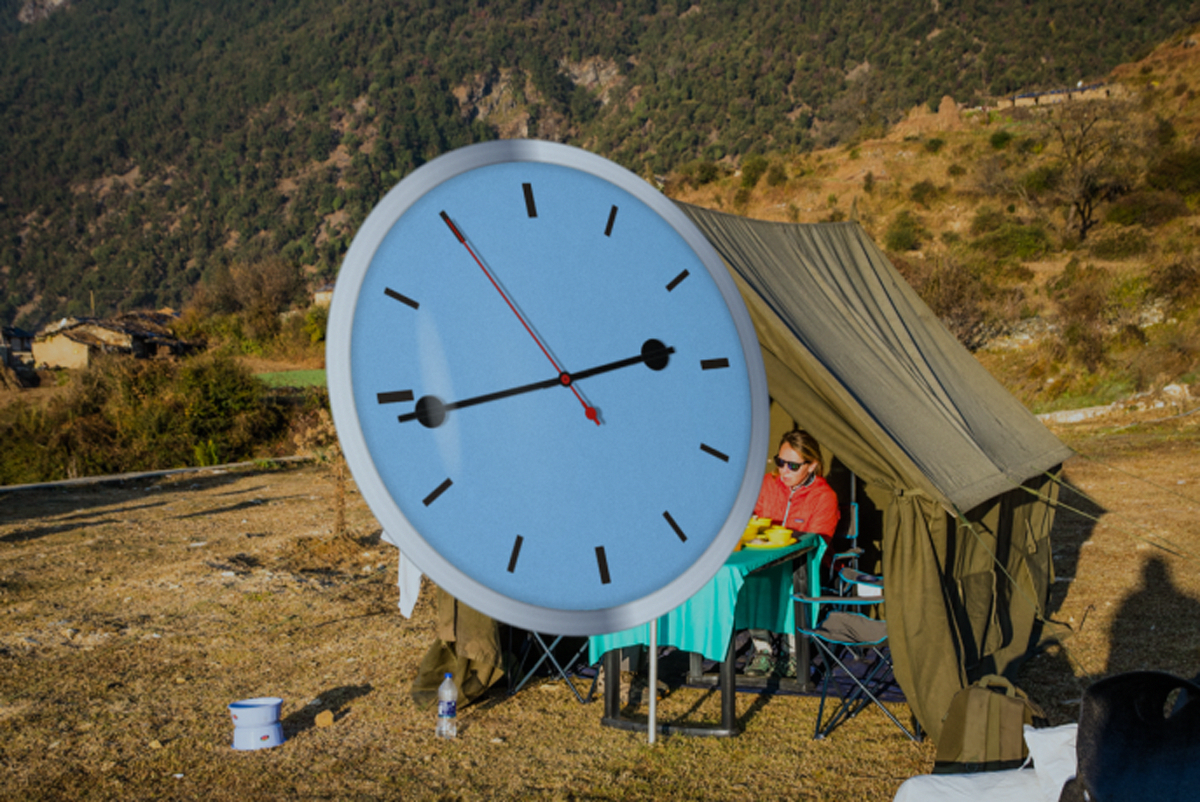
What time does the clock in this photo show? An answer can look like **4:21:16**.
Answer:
**2:43:55**
